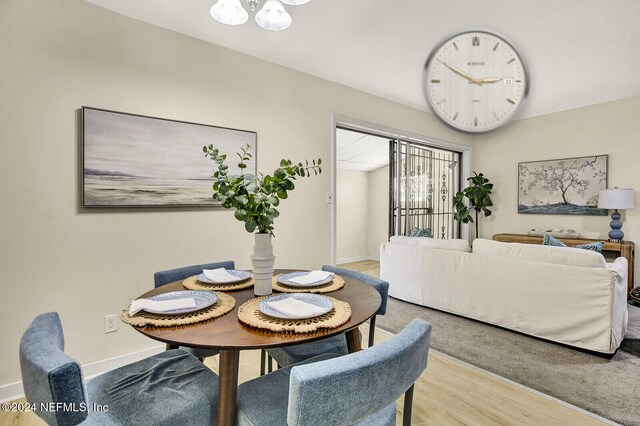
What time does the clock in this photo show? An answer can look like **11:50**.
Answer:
**2:50**
